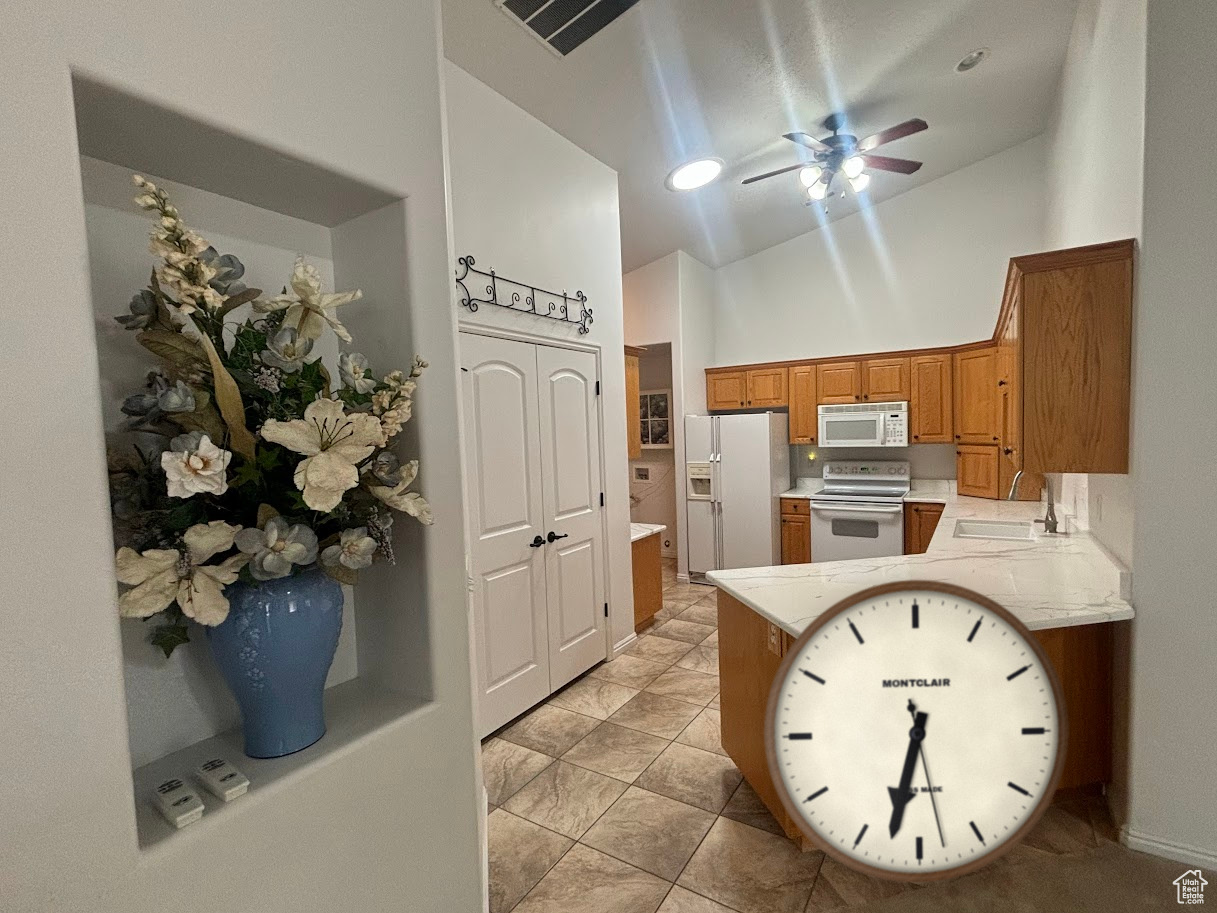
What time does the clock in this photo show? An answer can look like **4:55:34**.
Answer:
**6:32:28**
